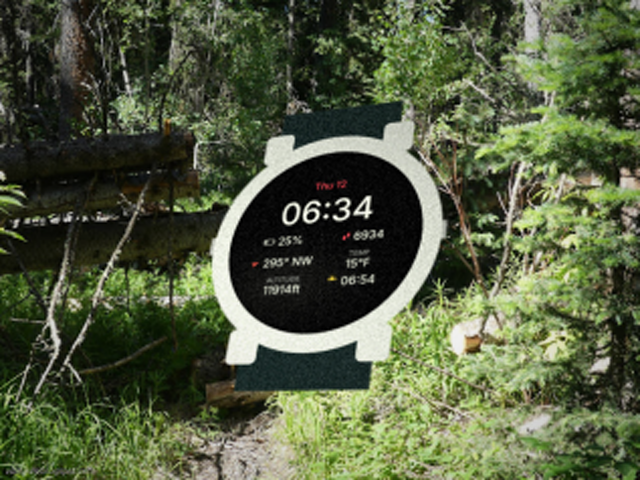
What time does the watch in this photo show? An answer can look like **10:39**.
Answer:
**6:34**
